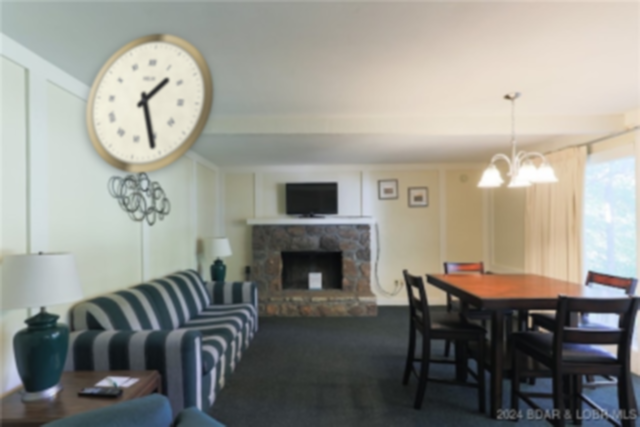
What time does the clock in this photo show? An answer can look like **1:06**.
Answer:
**1:26**
